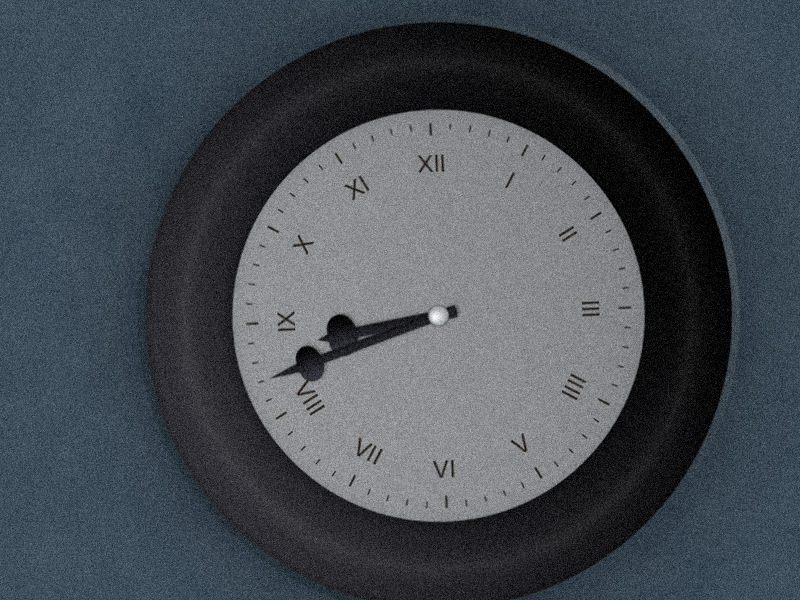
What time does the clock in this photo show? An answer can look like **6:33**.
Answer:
**8:42**
